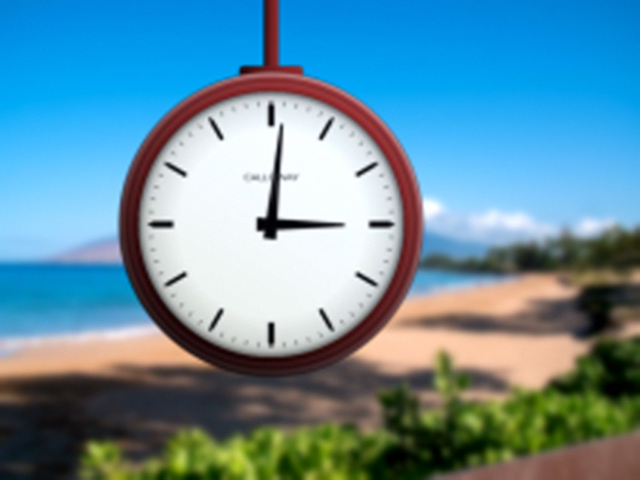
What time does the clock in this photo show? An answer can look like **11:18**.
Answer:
**3:01**
